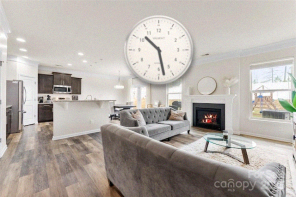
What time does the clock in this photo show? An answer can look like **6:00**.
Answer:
**10:28**
